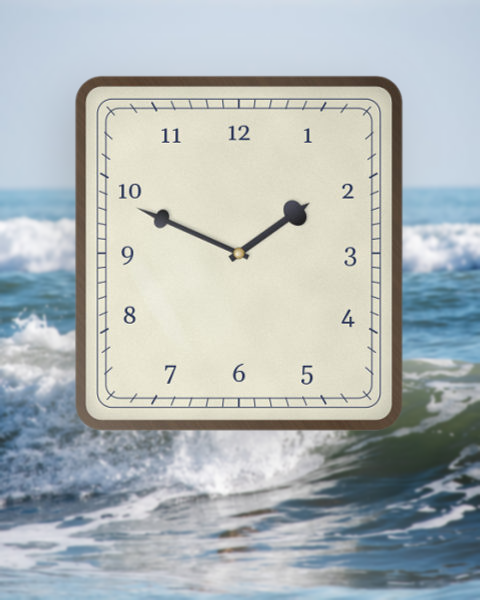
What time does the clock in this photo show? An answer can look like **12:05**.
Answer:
**1:49**
